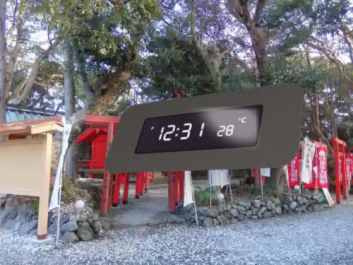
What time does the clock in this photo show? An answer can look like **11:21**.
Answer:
**12:31**
